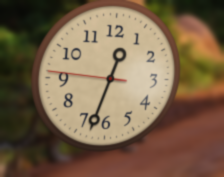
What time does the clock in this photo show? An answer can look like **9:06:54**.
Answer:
**12:32:46**
